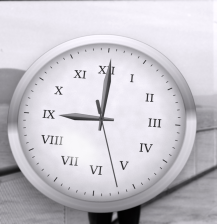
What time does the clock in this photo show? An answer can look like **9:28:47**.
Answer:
**9:00:27**
